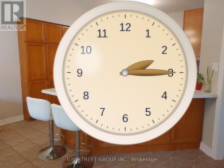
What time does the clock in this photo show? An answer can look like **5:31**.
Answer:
**2:15**
